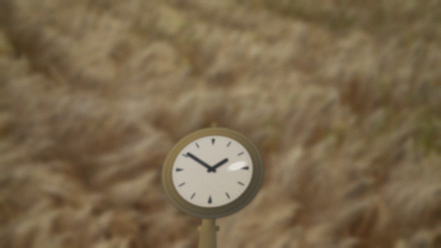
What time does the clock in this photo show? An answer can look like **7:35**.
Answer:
**1:51**
